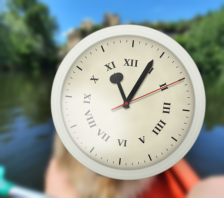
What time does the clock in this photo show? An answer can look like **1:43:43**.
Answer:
**11:04:10**
